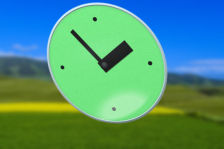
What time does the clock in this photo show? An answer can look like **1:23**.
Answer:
**1:54**
